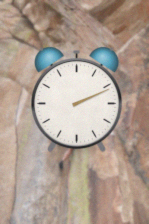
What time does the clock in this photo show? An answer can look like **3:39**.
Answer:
**2:11**
